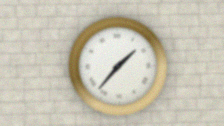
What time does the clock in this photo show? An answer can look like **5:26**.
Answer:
**1:37**
